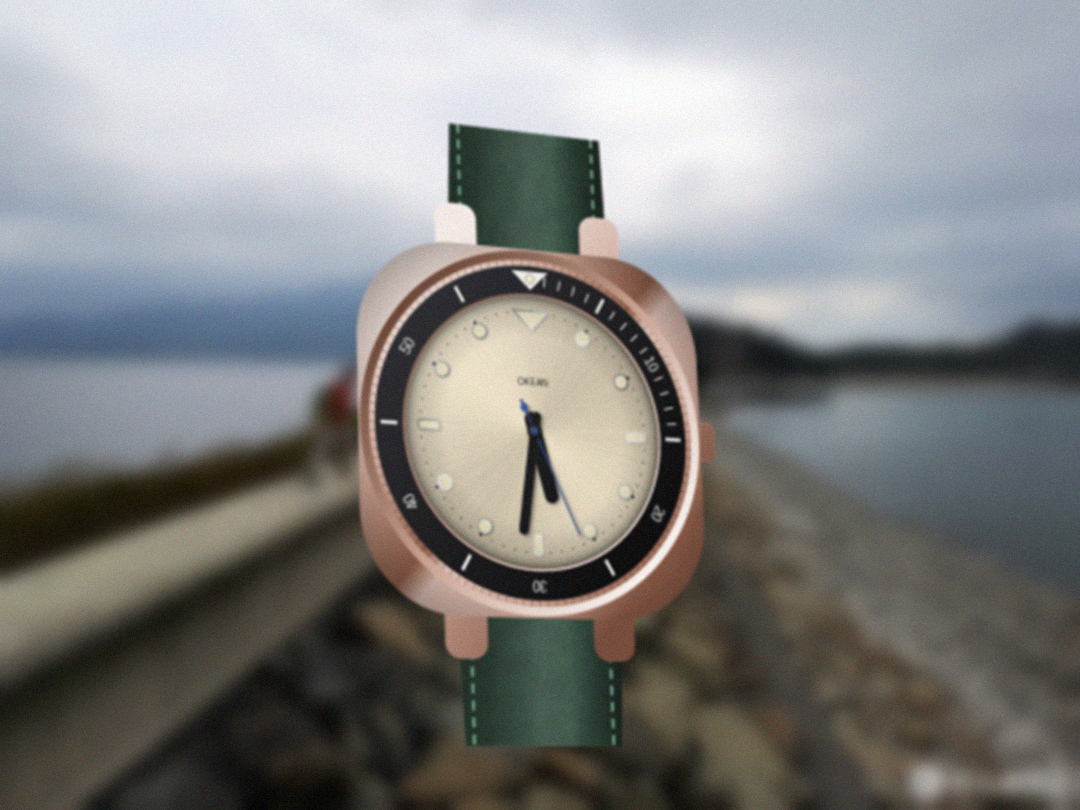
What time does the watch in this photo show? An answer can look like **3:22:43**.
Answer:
**5:31:26**
